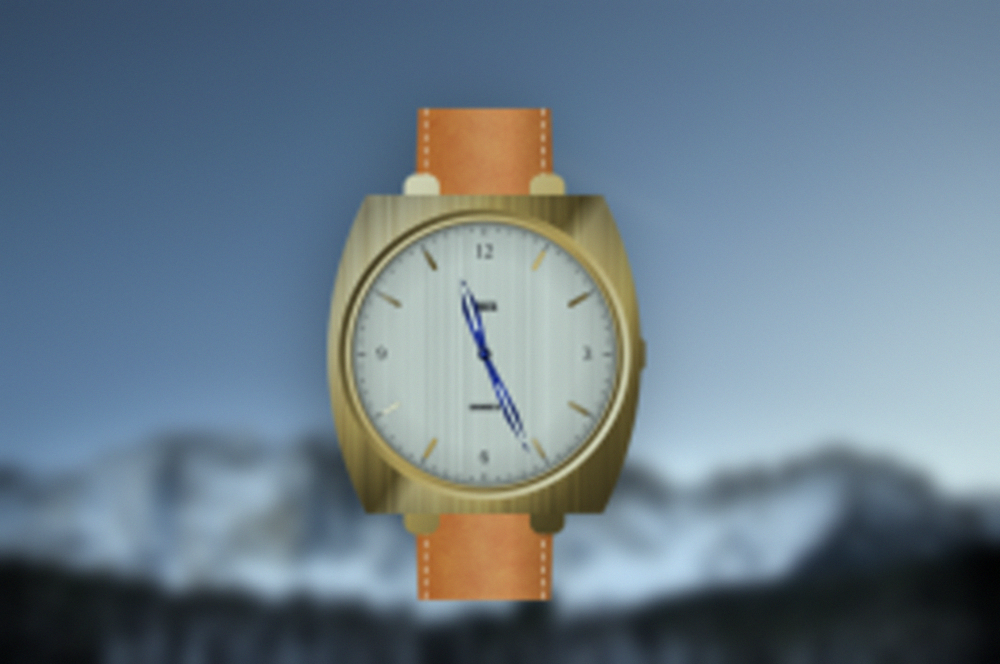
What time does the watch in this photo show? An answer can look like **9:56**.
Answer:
**11:26**
